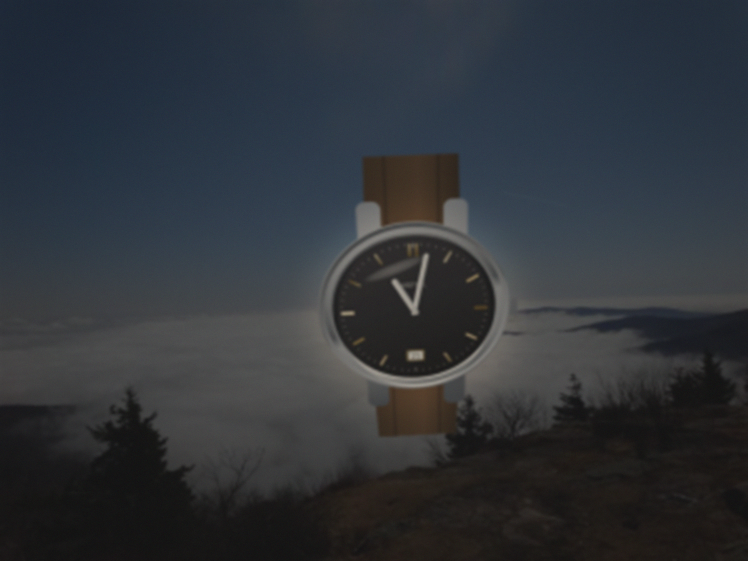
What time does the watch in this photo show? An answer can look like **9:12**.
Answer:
**11:02**
